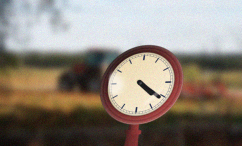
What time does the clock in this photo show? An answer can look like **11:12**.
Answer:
**4:21**
